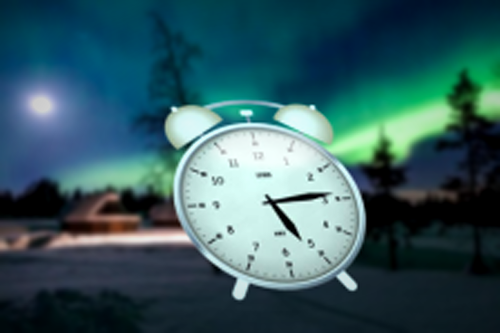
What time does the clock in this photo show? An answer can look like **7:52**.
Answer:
**5:14**
